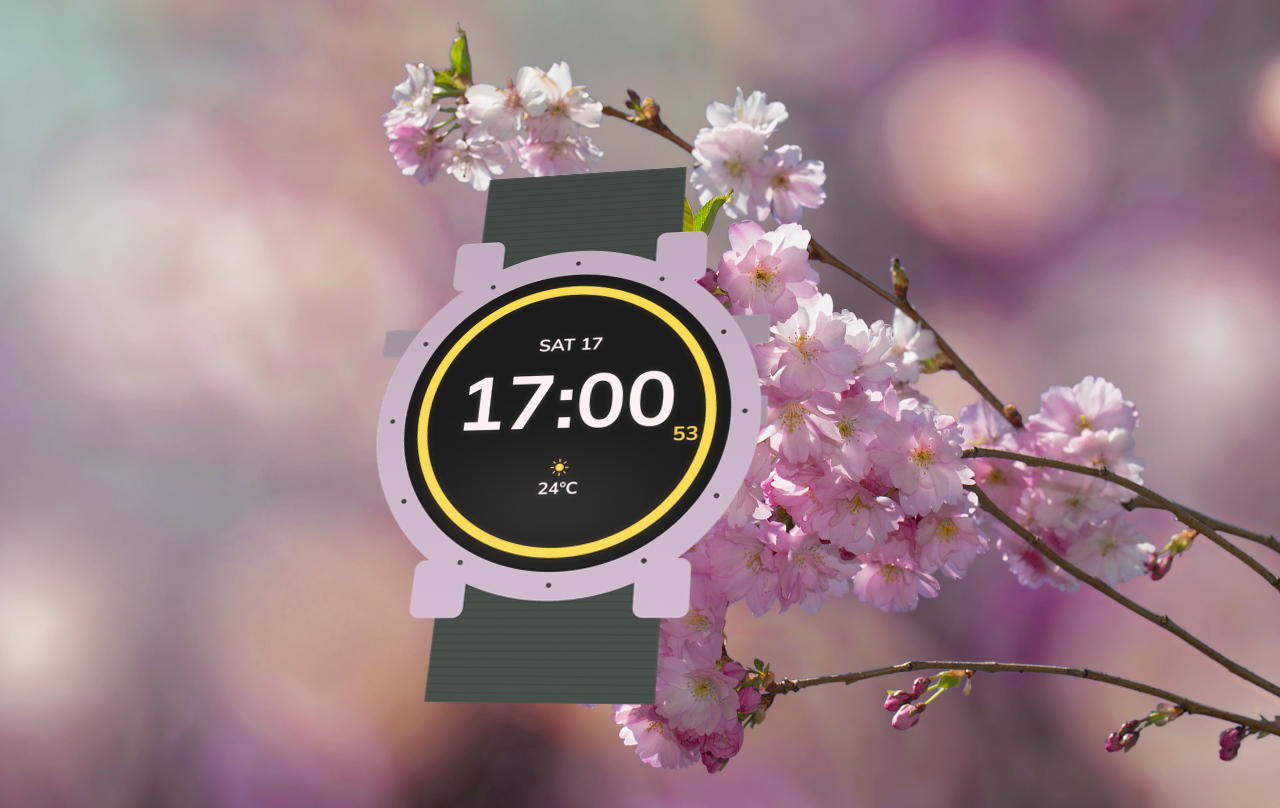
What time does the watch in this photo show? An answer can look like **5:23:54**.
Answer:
**17:00:53**
